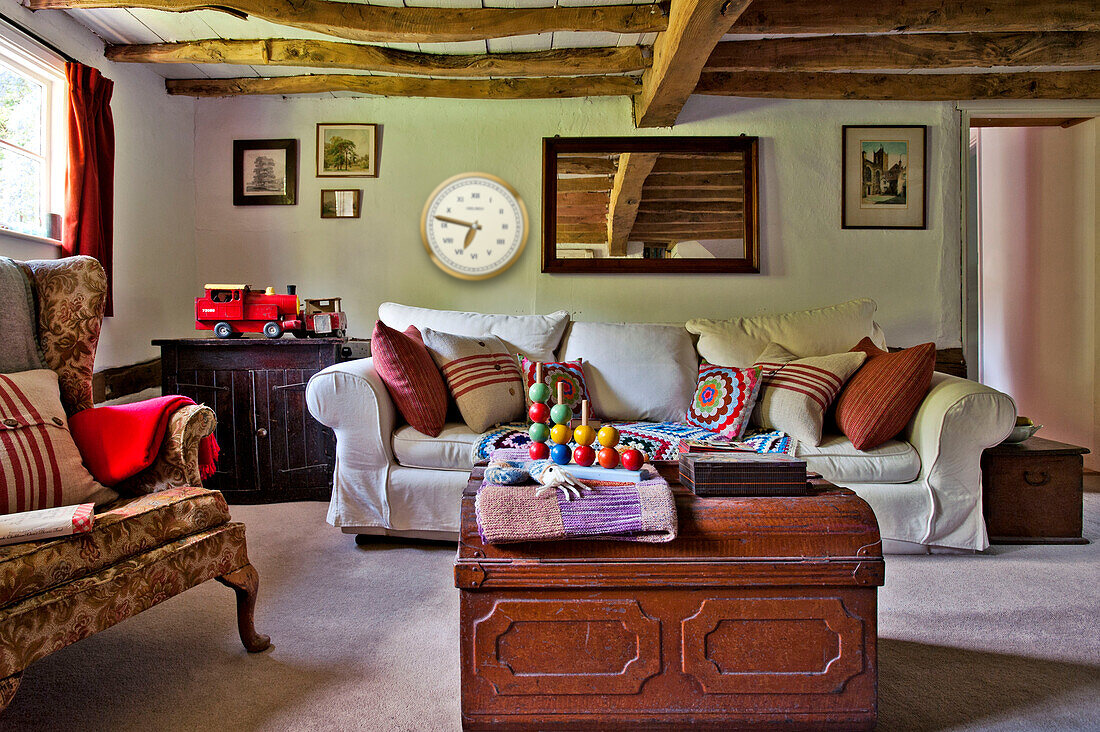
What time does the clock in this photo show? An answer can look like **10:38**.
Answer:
**6:47**
